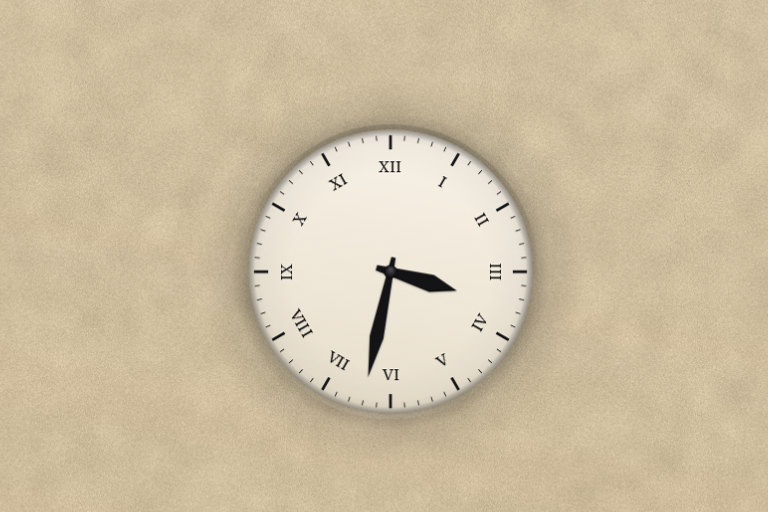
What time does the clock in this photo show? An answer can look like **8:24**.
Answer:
**3:32**
